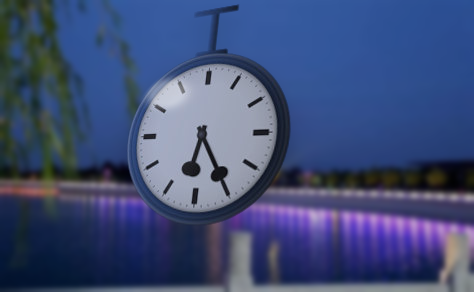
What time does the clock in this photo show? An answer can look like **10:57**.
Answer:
**6:25**
